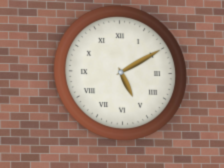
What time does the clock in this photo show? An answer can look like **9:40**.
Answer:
**5:10**
